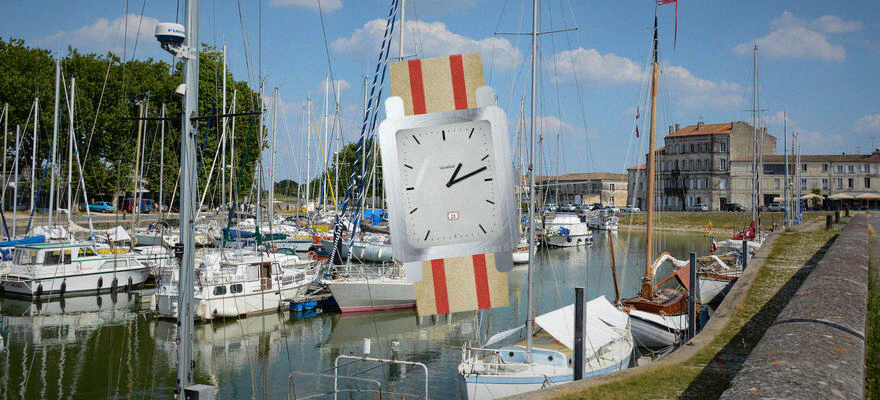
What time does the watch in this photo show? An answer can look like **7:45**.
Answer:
**1:12**
